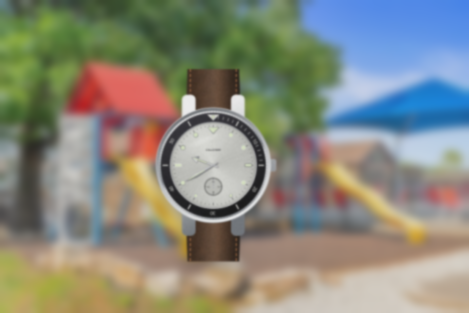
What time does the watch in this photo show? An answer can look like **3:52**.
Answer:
**9:40**
